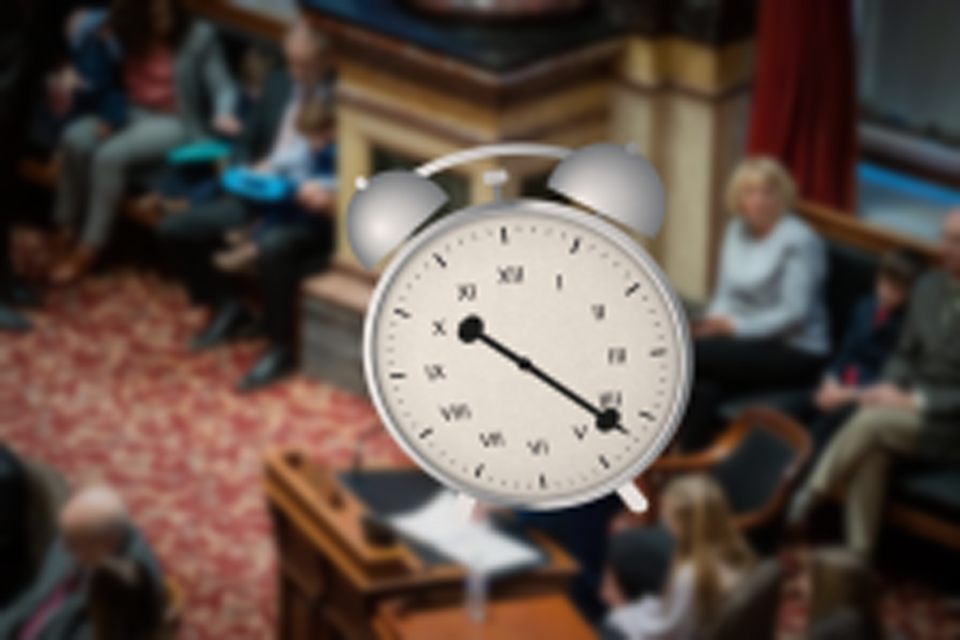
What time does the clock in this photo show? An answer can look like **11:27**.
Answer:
**10:22**
